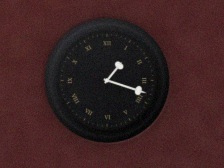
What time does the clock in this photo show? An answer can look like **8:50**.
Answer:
**1:18**
